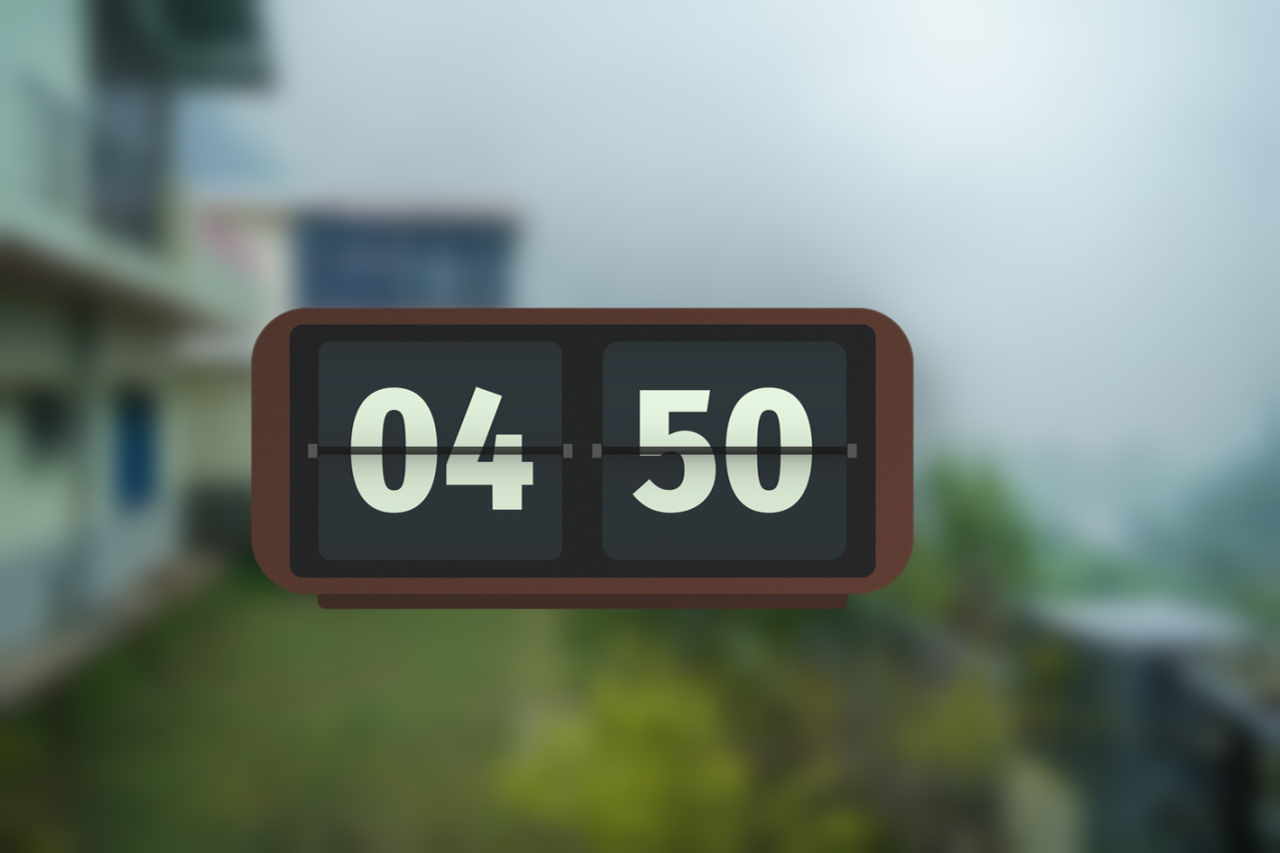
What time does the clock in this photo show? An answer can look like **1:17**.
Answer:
**4:50**
